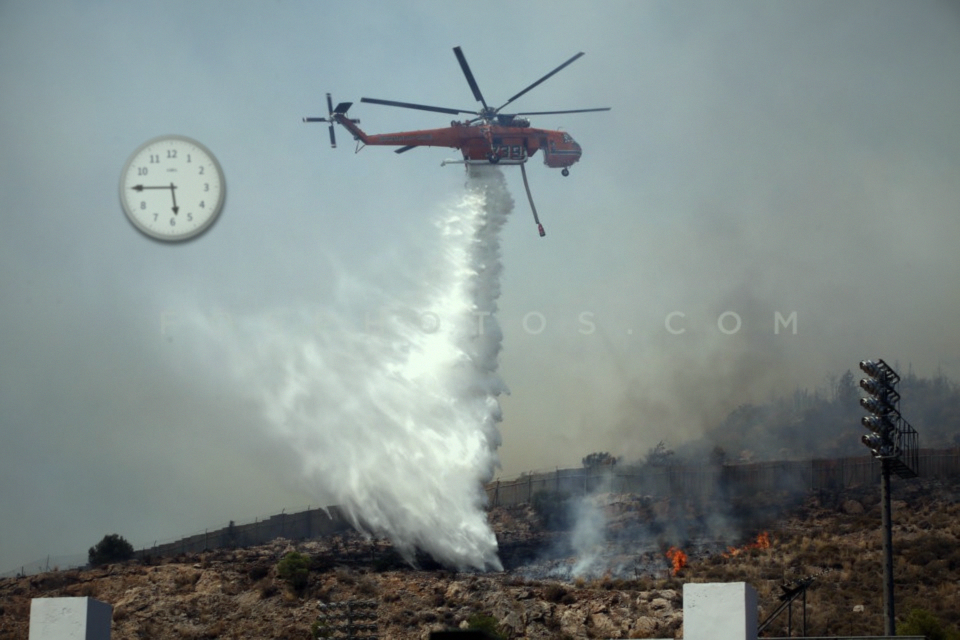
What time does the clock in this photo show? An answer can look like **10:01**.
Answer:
**5:45**
